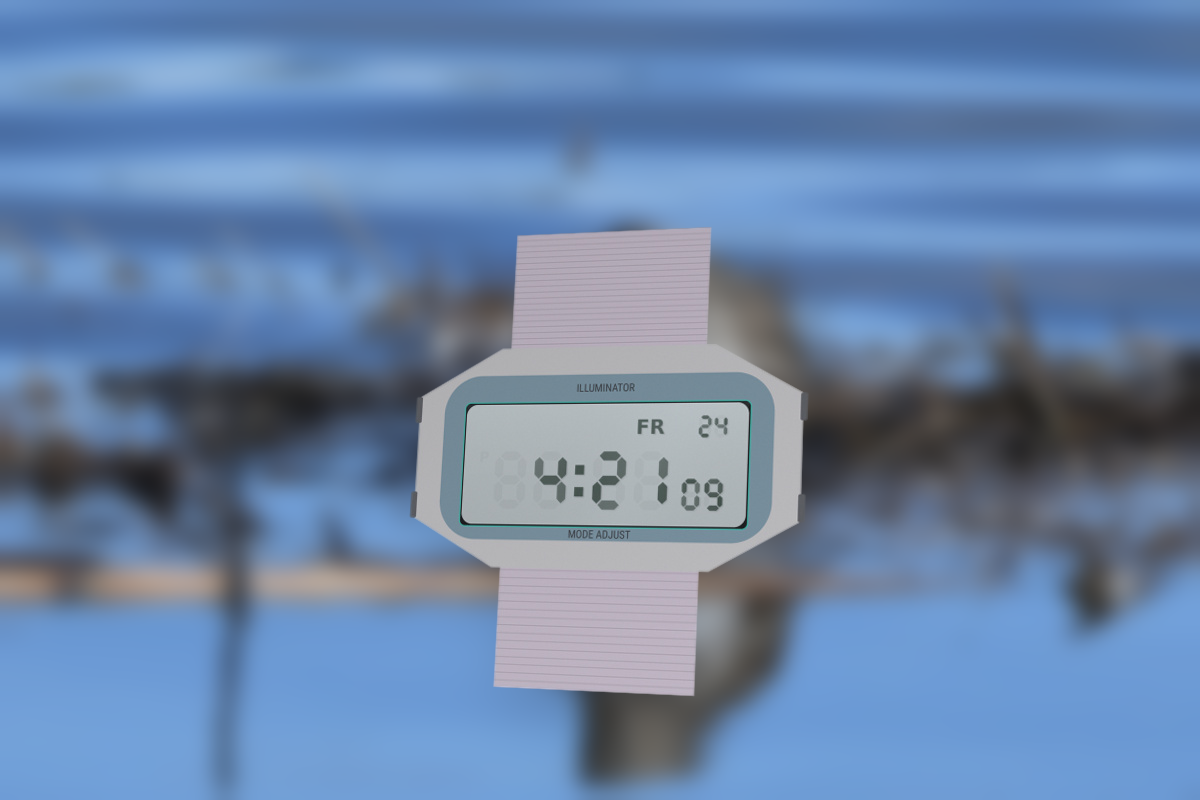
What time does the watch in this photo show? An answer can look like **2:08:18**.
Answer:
**4:21:09**
